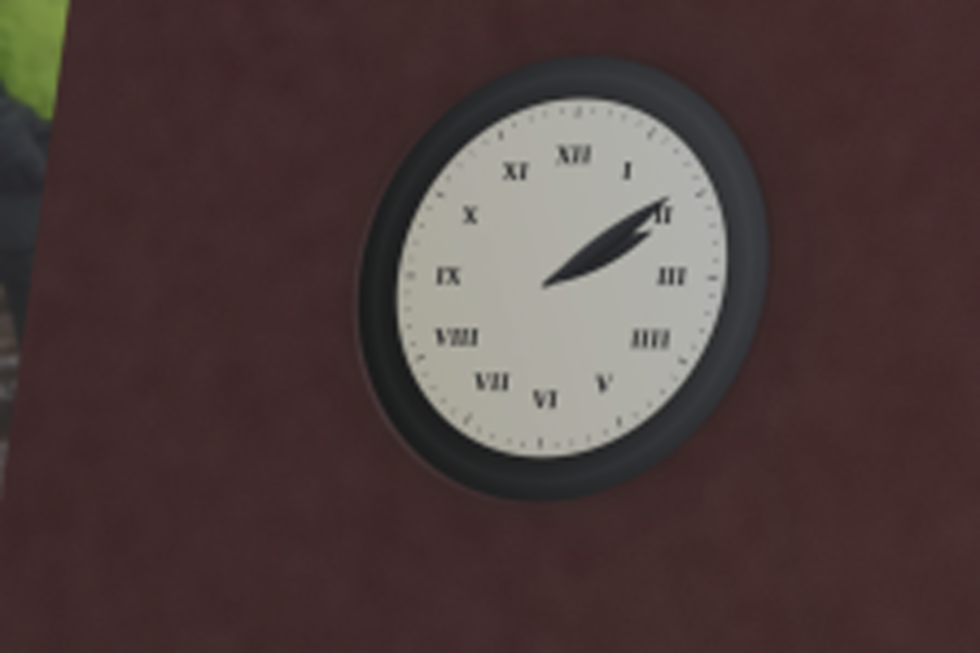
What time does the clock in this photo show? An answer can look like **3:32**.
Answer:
**2:09**
